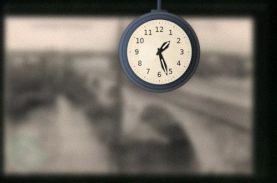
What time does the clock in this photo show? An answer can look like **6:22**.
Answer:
**1:27**
